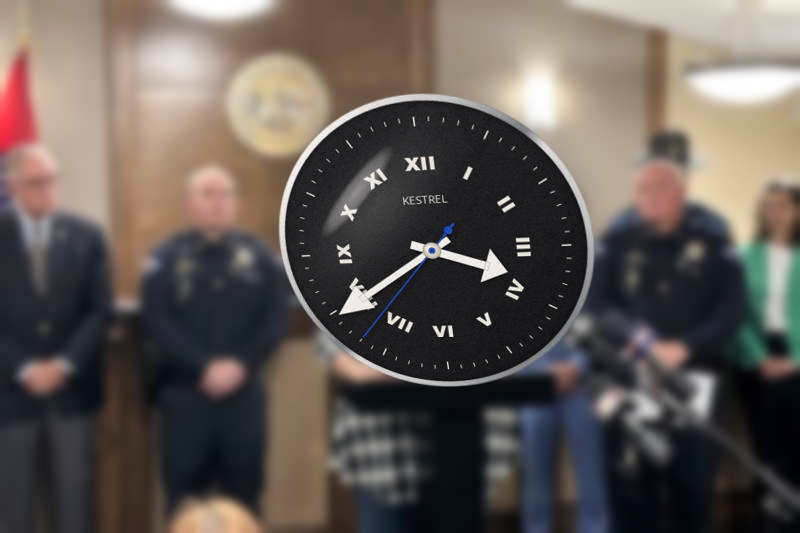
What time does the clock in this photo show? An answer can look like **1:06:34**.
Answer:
**3:39:37**
